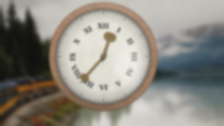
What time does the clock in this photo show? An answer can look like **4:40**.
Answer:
**12:37**
